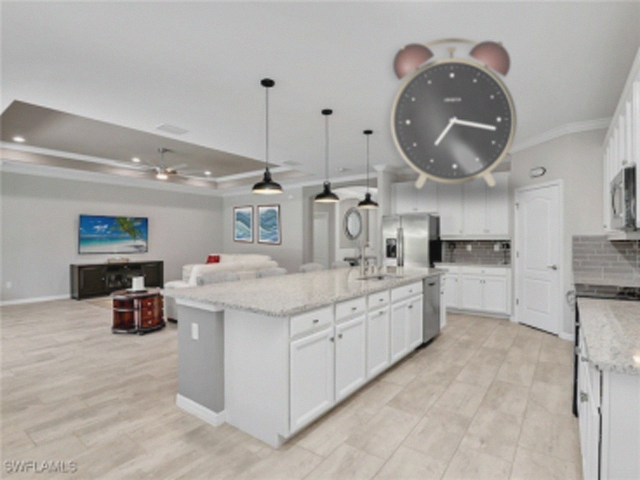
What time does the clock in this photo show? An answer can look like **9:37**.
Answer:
**7:17**
